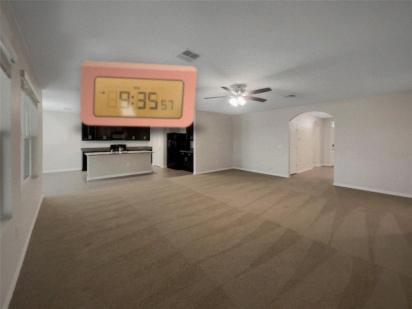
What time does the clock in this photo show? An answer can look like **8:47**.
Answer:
**9:35**
